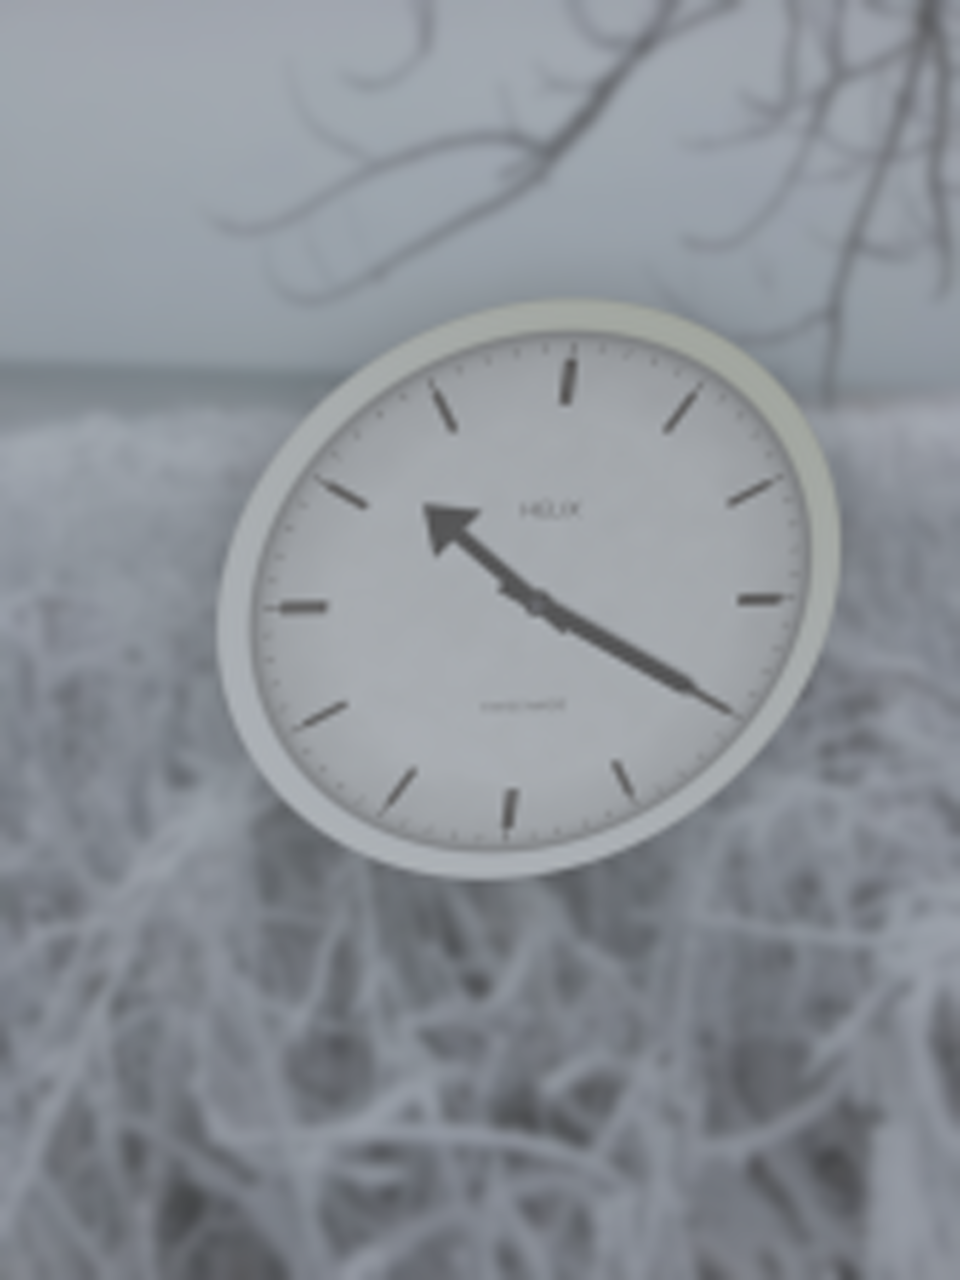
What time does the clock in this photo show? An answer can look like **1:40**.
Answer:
**10:20**
